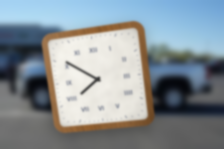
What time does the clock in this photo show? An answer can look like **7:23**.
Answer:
**7:51**
